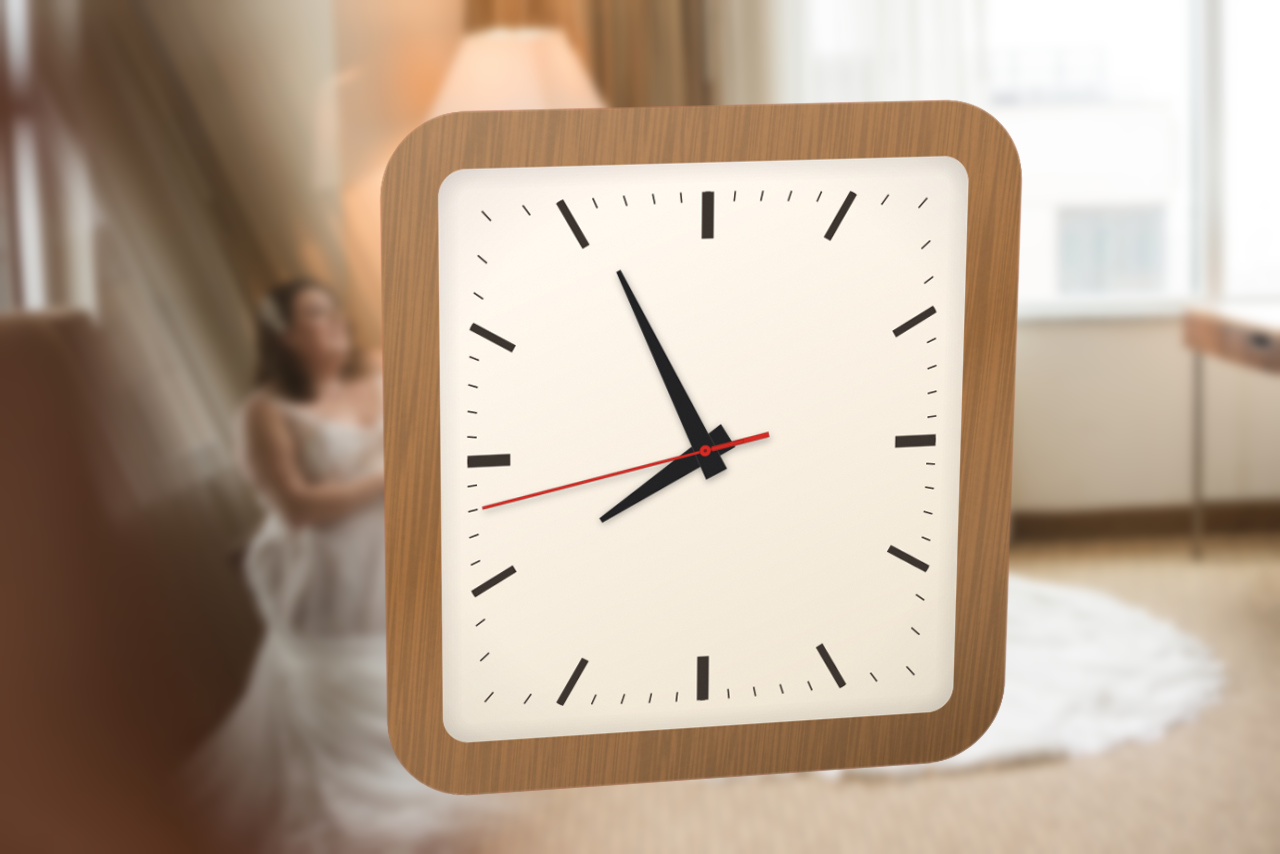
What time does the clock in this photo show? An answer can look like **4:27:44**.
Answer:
**7:55:43**
